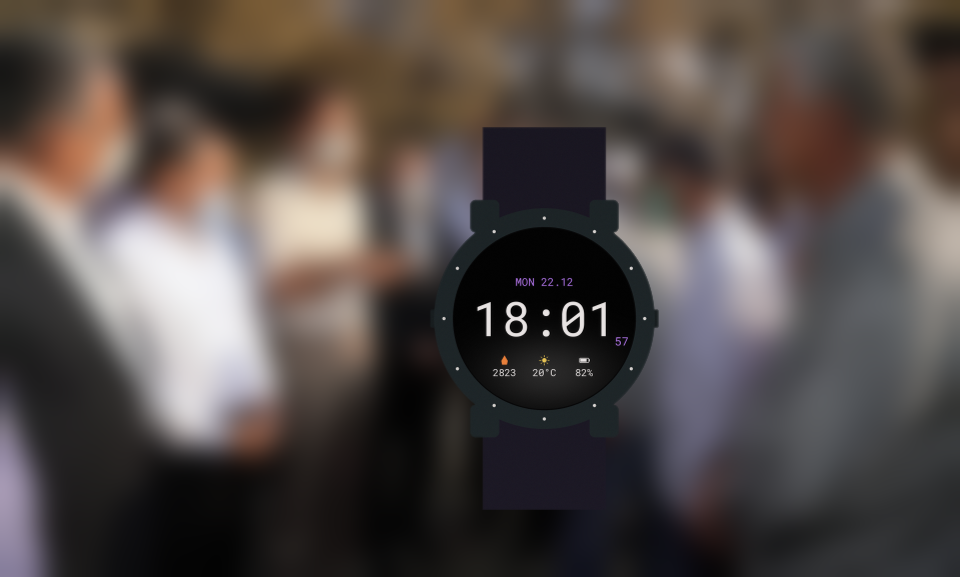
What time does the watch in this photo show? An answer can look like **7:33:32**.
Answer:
**18:01:57**
